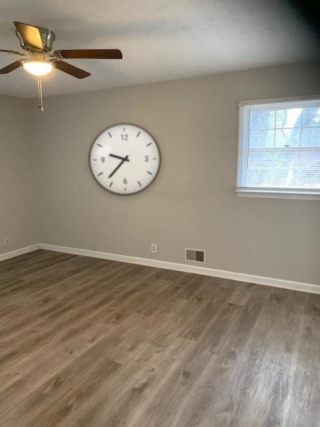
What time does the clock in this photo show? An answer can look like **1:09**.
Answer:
**9:37**
